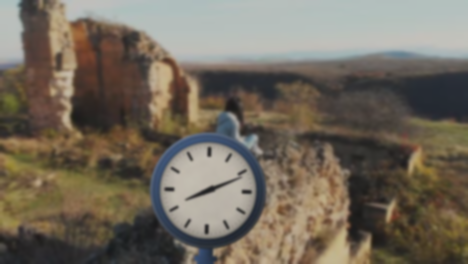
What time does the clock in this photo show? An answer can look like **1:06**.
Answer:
**8:11**
